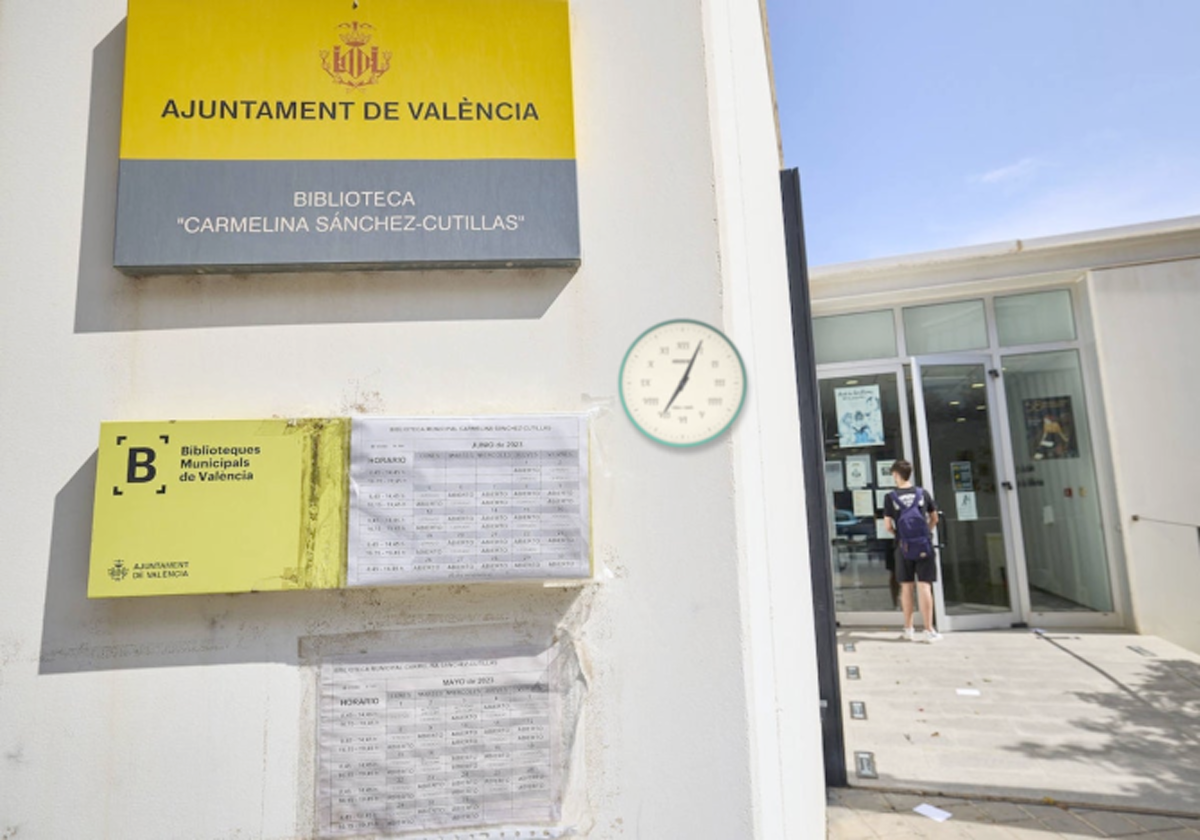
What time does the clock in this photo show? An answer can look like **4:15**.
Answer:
**7:04**
